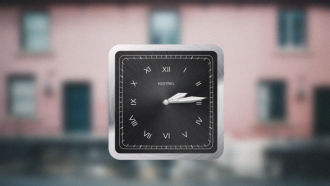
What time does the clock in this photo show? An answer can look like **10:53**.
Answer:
**2:14**
